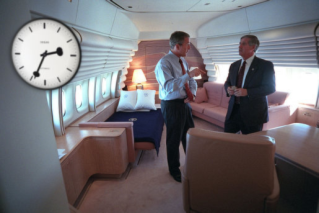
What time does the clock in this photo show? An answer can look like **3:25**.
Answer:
**2:34**
